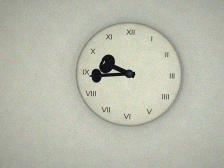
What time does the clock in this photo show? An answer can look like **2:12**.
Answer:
**9:44**
